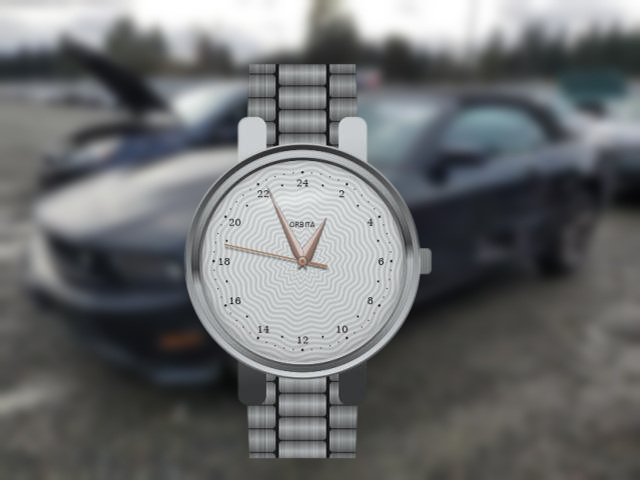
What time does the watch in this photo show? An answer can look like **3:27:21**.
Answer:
**1:55:47**
